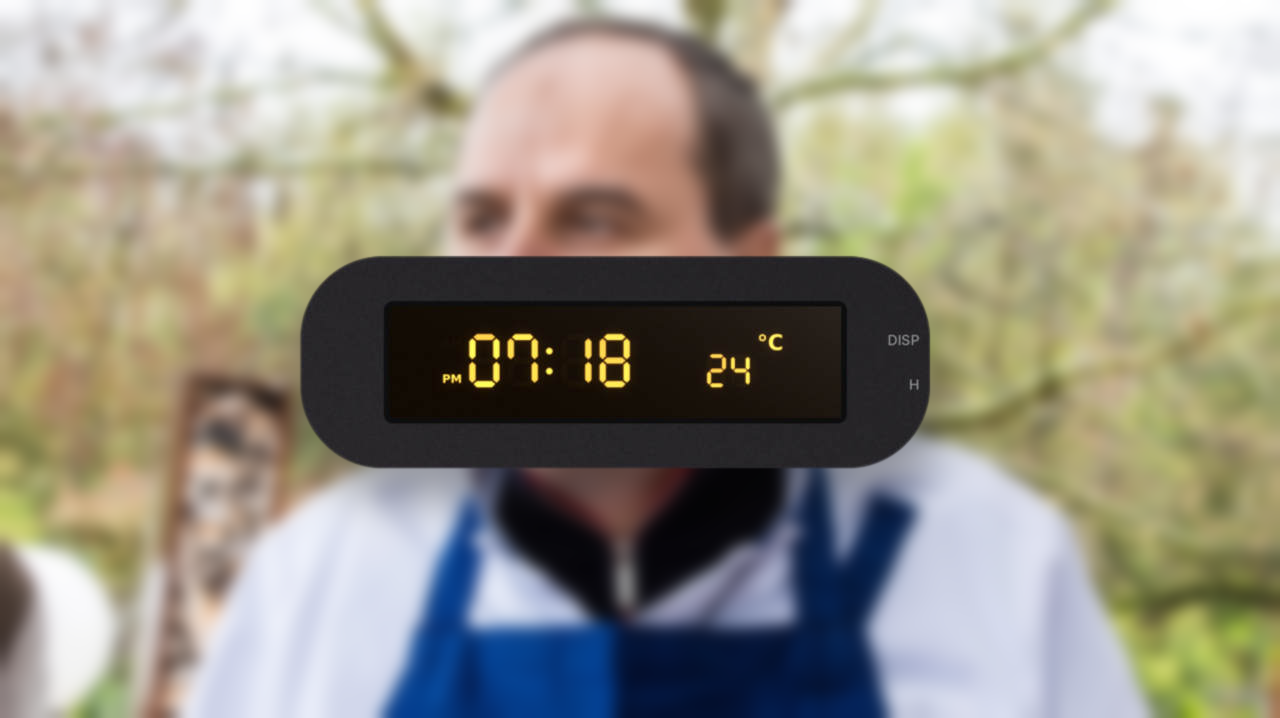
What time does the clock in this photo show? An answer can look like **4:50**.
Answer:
**7:18**
